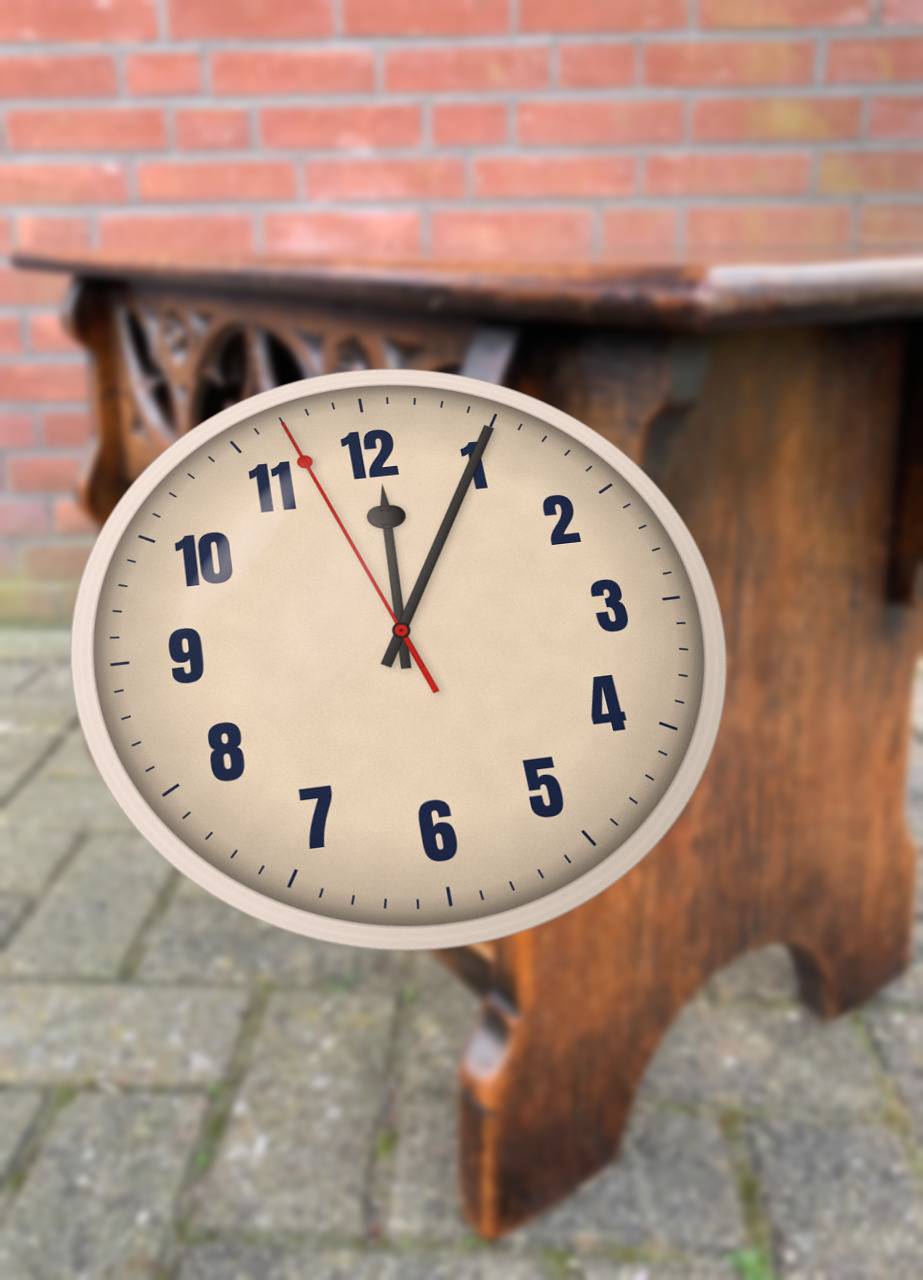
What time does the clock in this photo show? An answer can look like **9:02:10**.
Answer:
**12:04:57**
